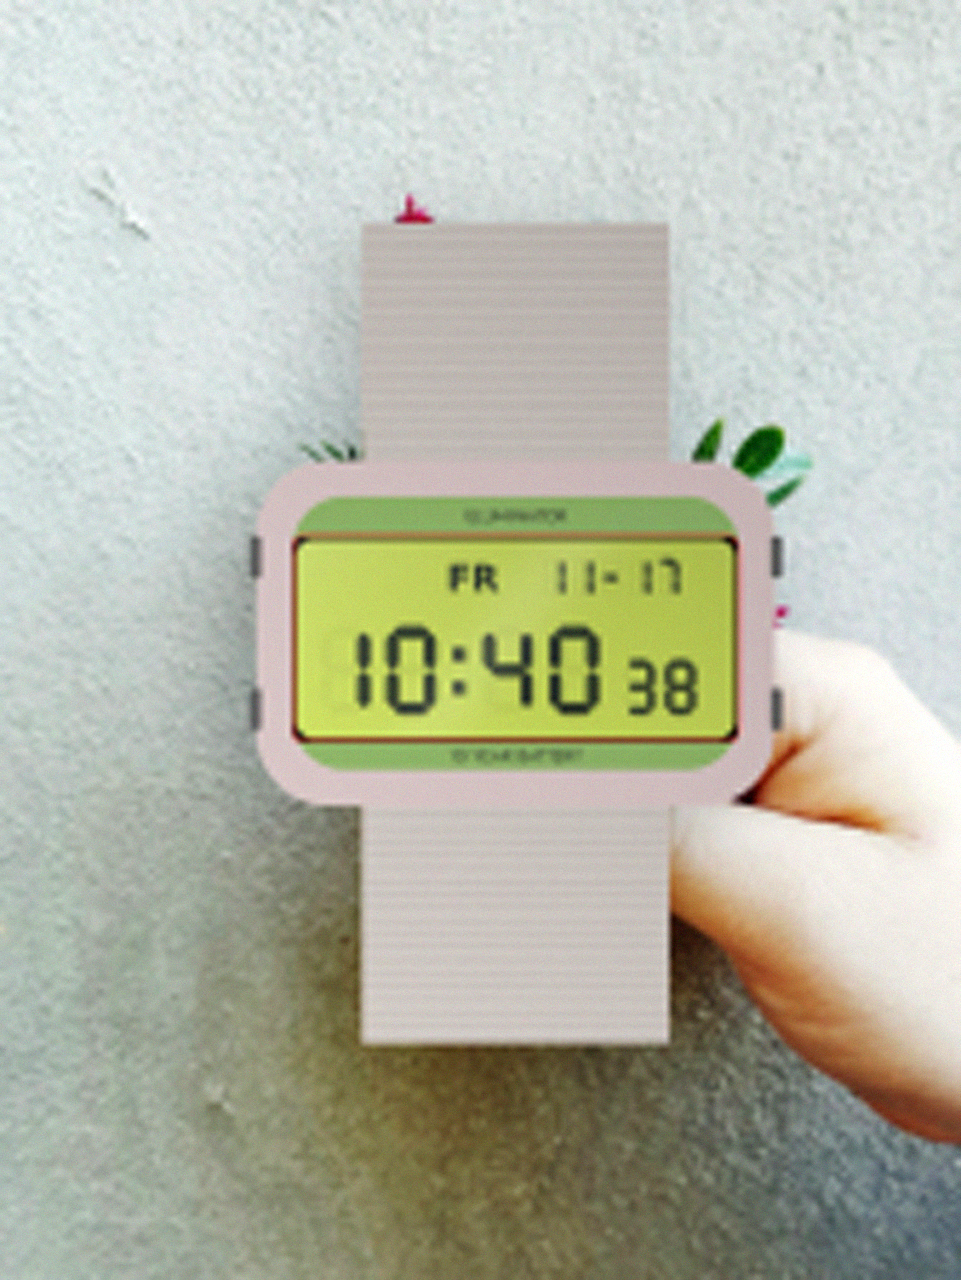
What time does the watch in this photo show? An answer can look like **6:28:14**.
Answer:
**10:40:38**
